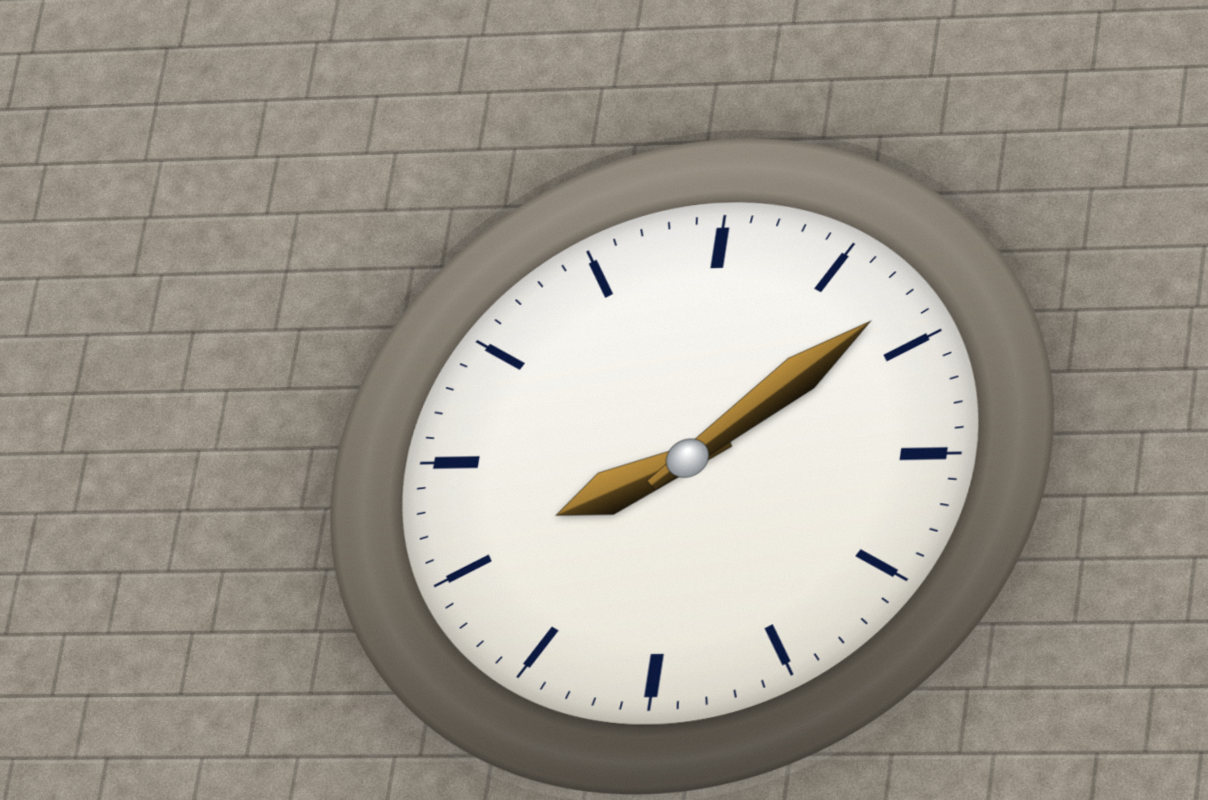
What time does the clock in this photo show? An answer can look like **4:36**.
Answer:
**8:08**
